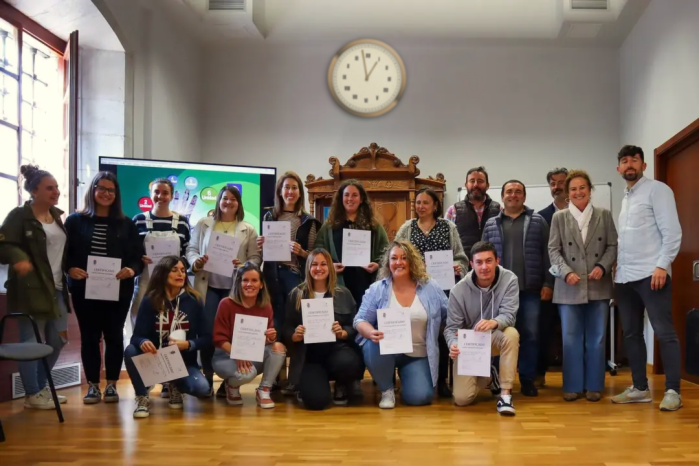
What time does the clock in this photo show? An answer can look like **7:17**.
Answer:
**12:58**
